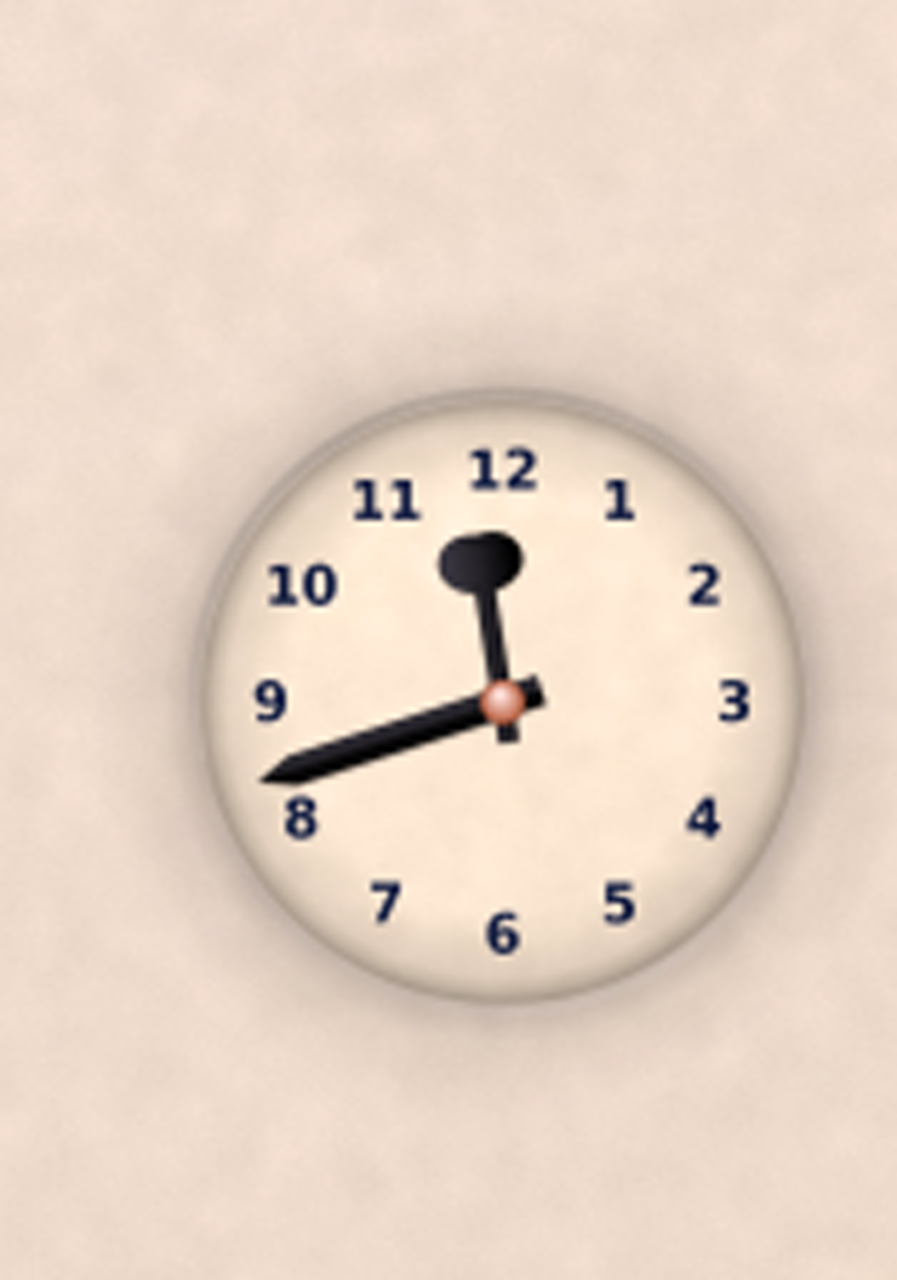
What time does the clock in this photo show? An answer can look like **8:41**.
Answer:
**11:42**
